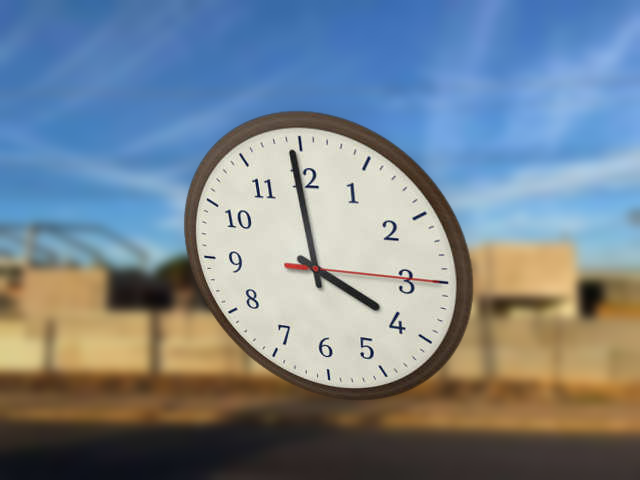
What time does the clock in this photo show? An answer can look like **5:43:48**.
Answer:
**3:59:15**
